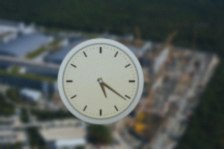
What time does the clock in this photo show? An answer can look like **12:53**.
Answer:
**5:21**
